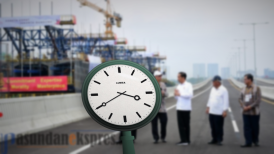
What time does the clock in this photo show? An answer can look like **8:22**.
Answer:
**3:40**
